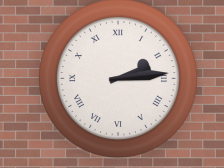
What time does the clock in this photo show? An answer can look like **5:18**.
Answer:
**2:14**
